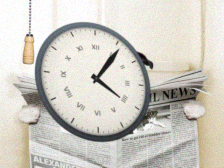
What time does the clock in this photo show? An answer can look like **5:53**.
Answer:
**4:06**
